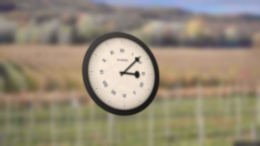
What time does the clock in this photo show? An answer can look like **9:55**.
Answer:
**3:08**
